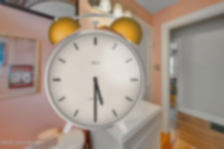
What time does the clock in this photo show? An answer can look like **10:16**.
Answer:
**5:30**
